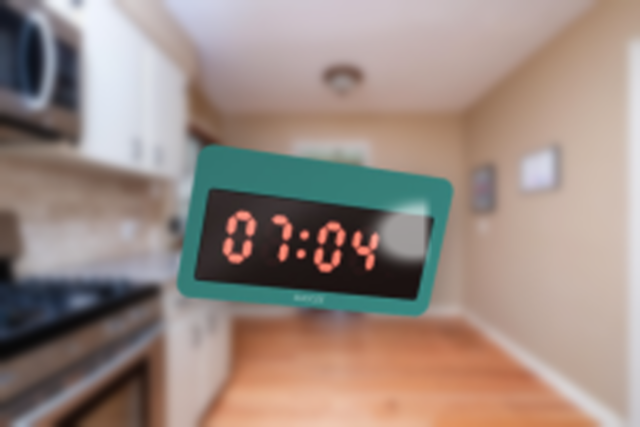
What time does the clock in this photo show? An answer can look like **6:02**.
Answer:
**7:04**
